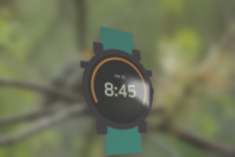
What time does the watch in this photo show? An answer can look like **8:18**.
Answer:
**8:45**
